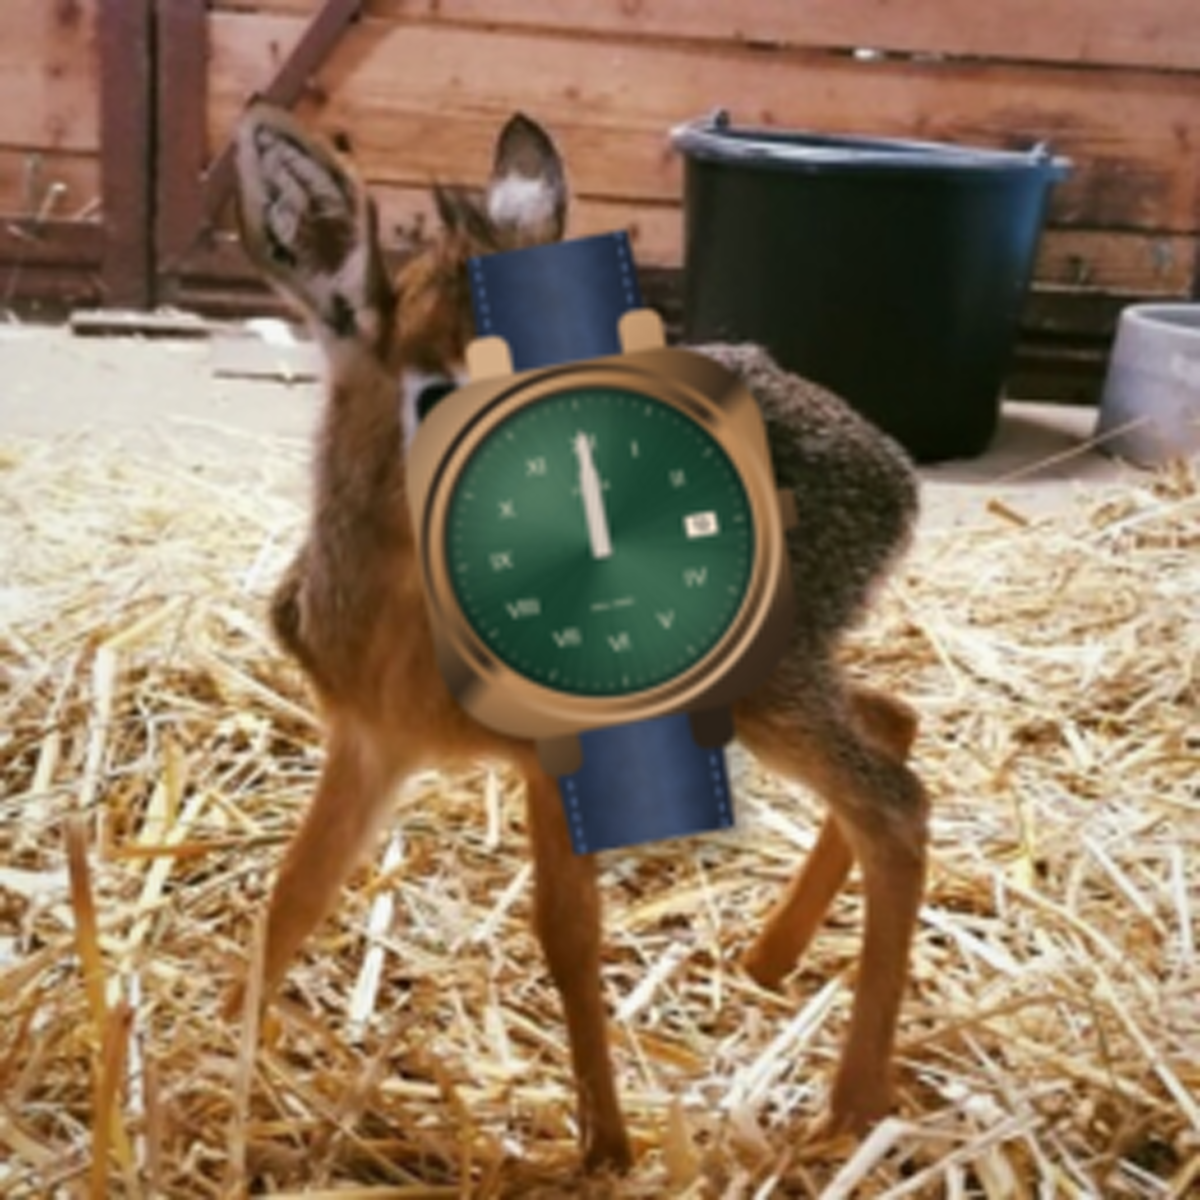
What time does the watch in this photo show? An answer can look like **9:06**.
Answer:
**12:00**
